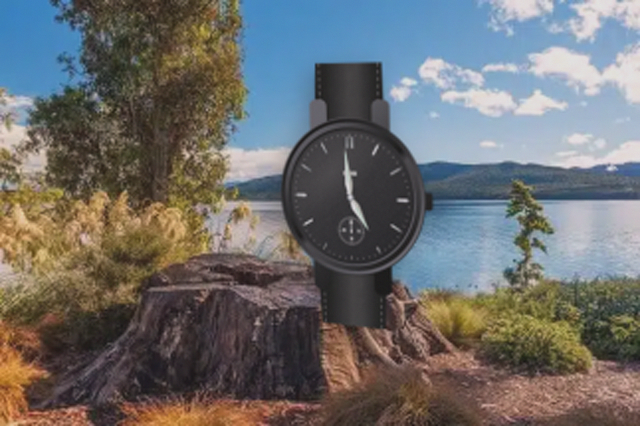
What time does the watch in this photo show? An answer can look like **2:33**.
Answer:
**4:59**
